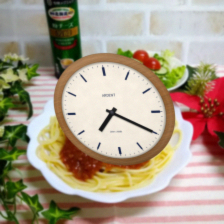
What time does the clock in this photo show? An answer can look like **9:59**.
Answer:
**7:20**
